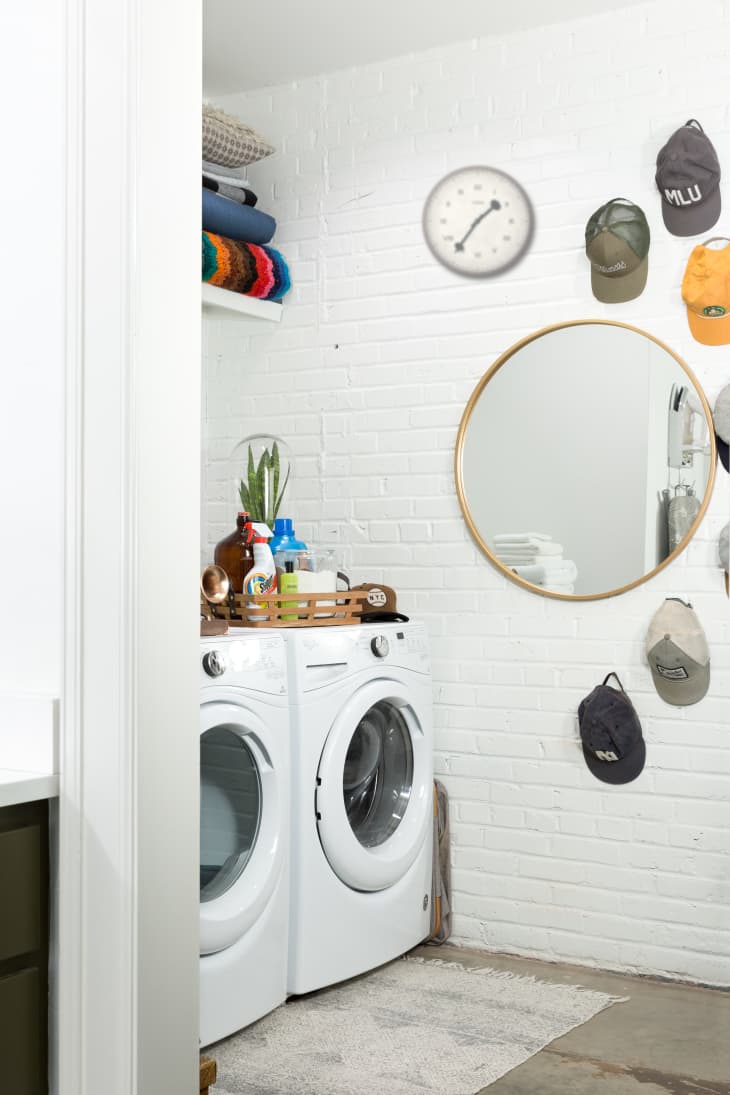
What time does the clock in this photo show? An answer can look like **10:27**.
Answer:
**1:36**
